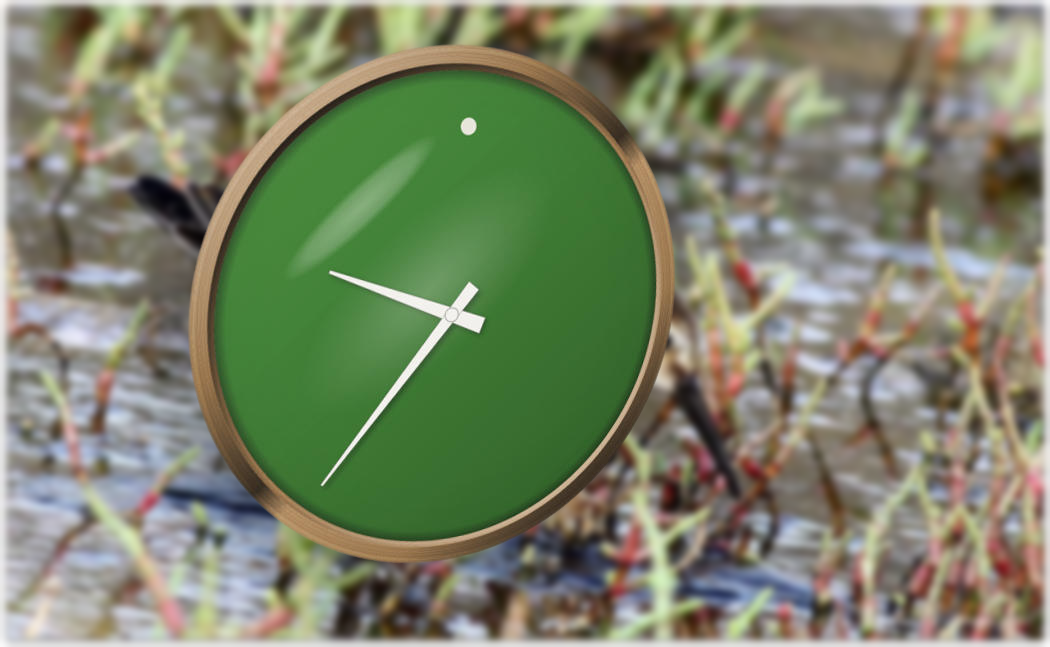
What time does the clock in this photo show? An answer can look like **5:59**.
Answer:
**9:36**
